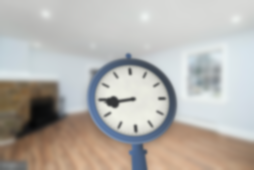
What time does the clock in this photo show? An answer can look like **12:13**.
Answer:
**8:44**
